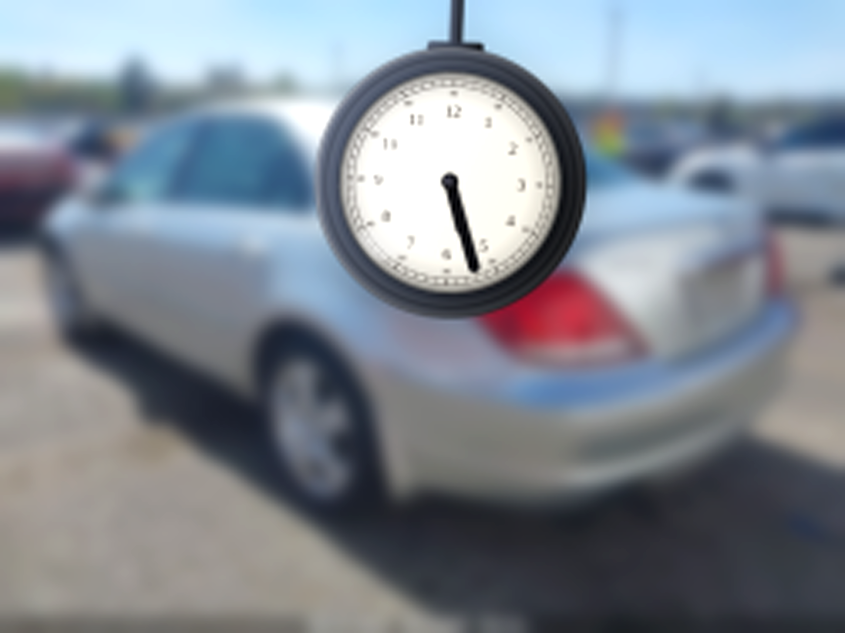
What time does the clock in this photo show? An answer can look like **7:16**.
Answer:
**5:27**
